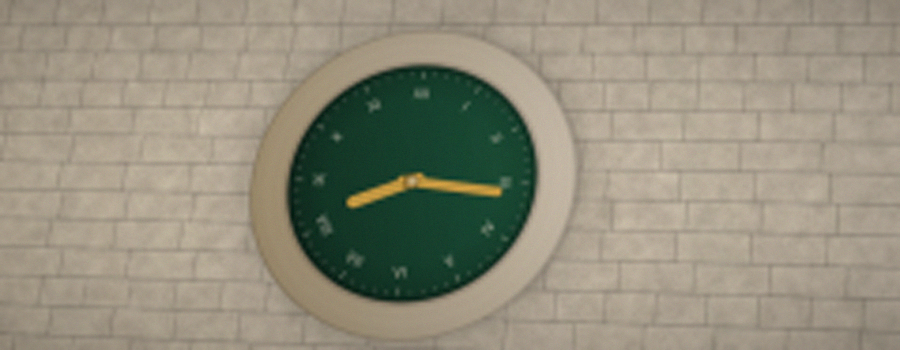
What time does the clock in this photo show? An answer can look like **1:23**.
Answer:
**8:16**
